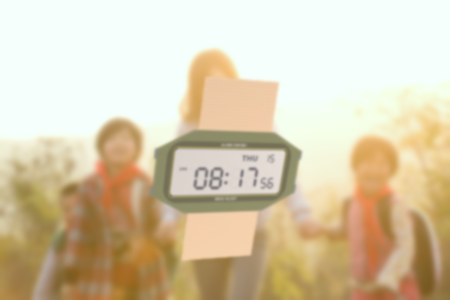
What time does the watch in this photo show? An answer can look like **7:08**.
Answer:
**8:17**
